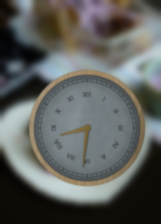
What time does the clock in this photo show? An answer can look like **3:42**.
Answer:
**8:31**
